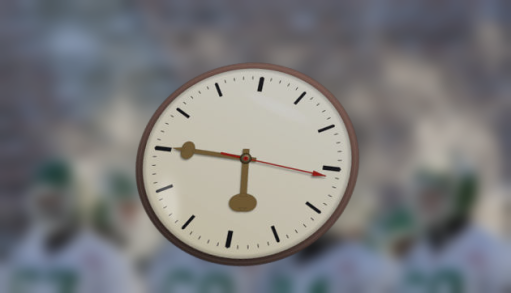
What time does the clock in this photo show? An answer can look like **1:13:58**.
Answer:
**5:45:16**
